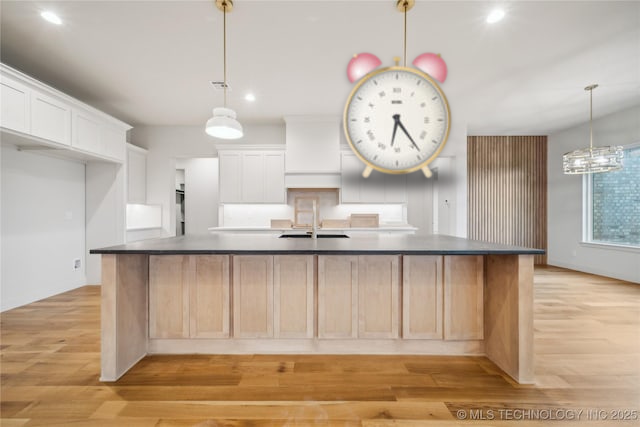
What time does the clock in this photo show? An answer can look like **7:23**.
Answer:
**6:24**
